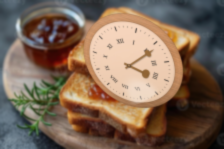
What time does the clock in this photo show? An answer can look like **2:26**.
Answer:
**4:11**
